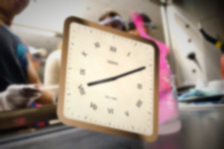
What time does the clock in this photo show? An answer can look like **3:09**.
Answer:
**8:10**
